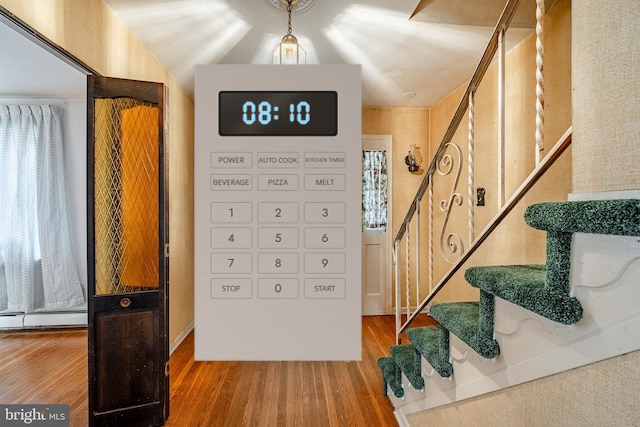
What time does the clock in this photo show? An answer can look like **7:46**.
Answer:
**8:10**
